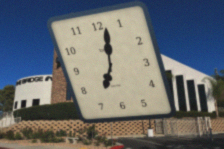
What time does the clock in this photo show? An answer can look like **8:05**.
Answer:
**7:02**
